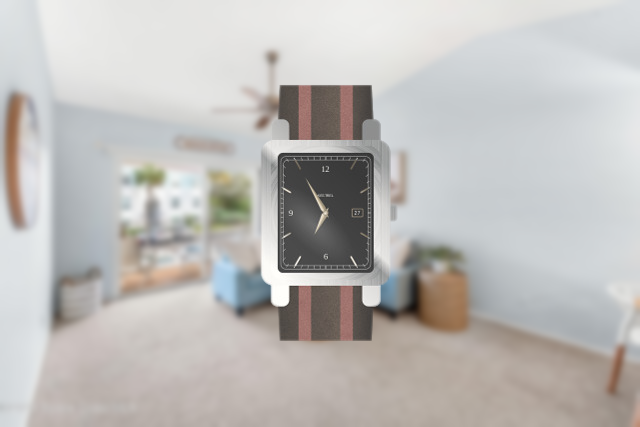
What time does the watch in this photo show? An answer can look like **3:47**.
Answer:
**6:55**
